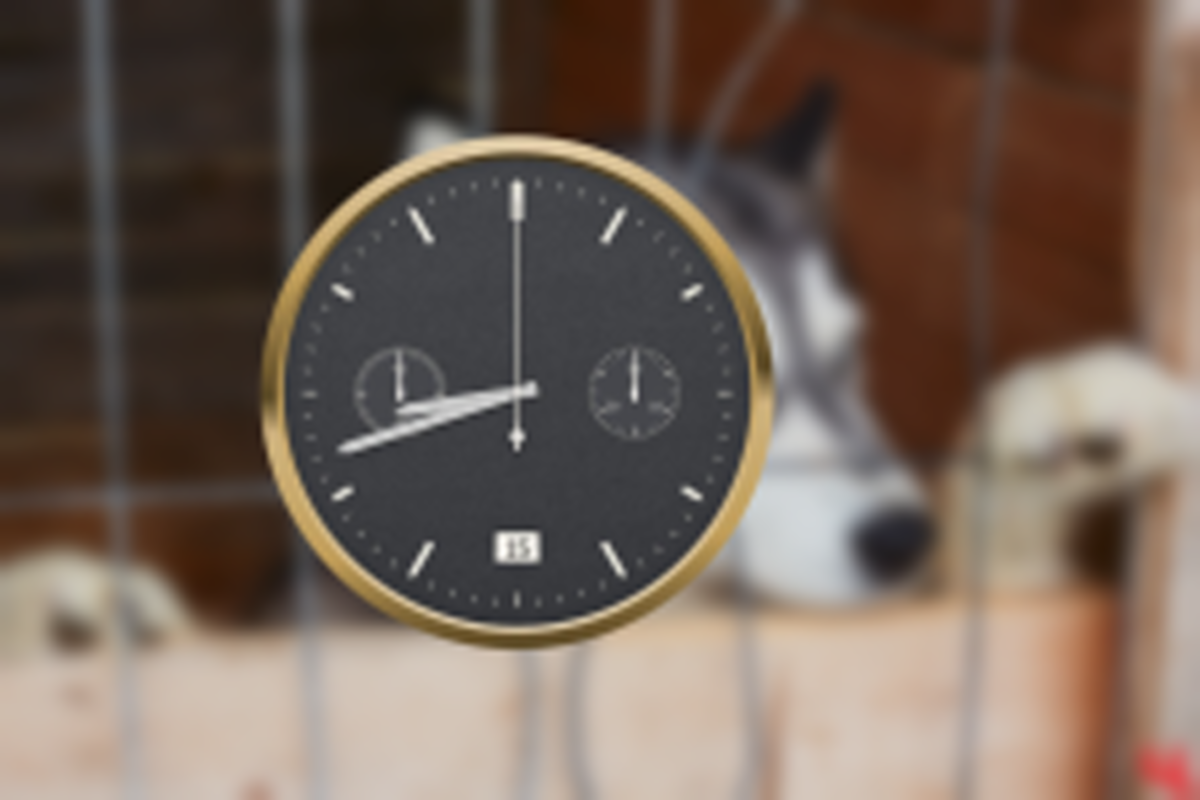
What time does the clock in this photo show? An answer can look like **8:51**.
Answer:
**8:42**
